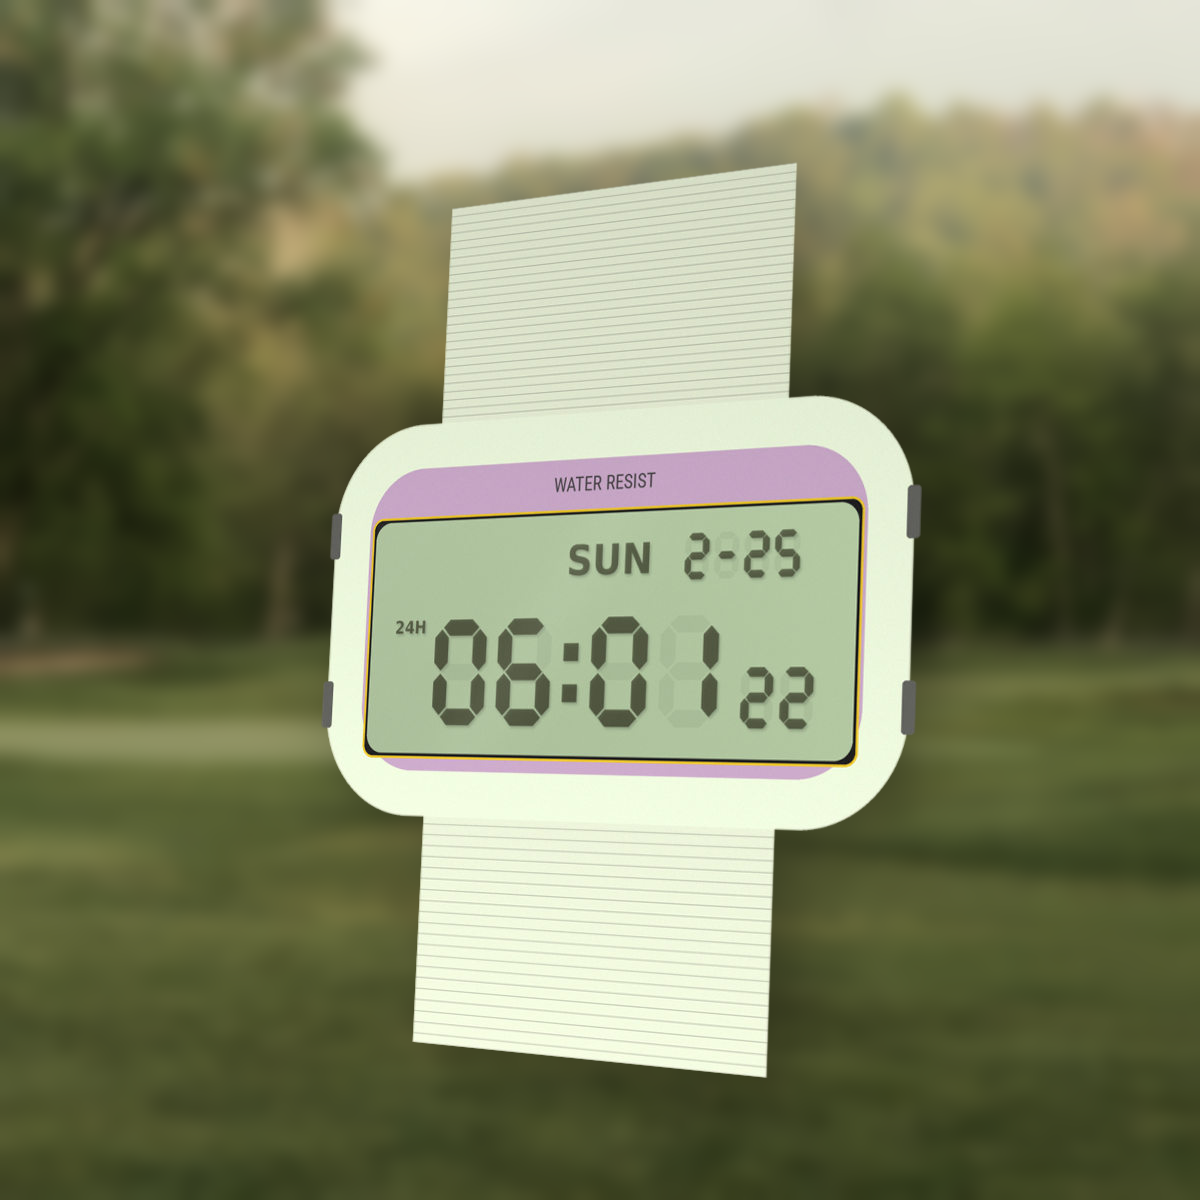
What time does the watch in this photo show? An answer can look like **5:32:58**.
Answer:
**6:01:22**
